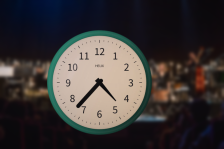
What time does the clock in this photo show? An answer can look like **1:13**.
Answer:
**4:37**
